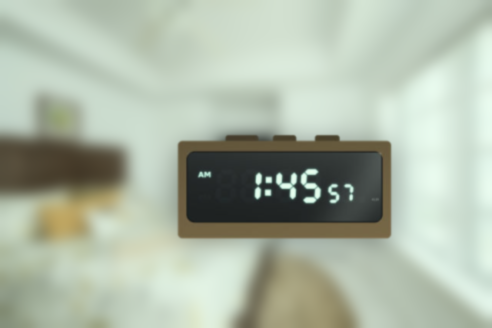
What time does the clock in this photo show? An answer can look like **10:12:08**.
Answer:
**1:45:57**
